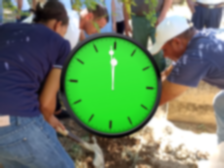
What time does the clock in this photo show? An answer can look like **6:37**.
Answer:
**11:59**
